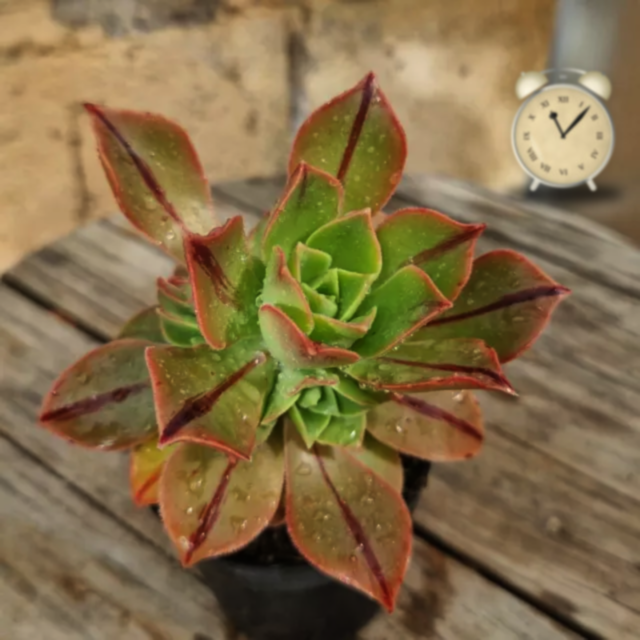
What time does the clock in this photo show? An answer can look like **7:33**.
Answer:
**11:07**
